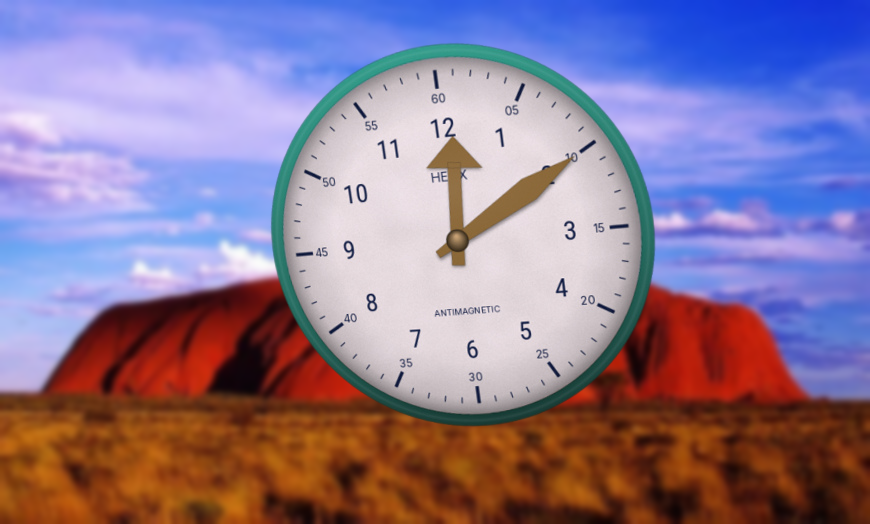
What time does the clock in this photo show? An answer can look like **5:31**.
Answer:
**12:10**
